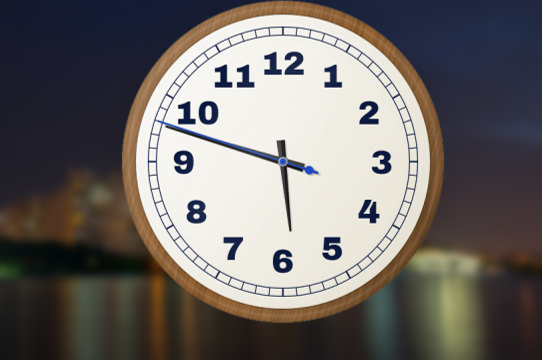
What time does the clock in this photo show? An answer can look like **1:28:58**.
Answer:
**5:47:48**
